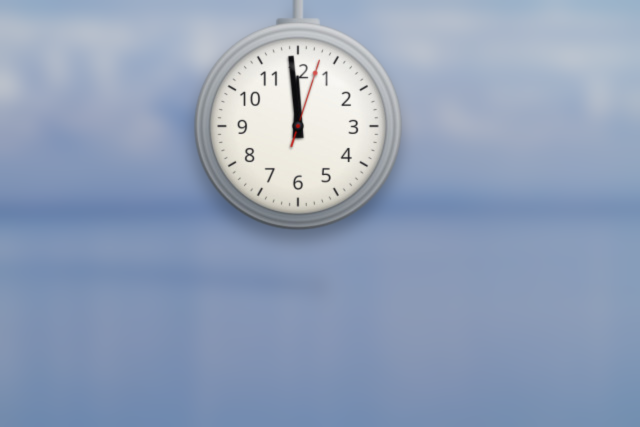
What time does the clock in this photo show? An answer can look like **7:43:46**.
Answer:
**11:59:03**
